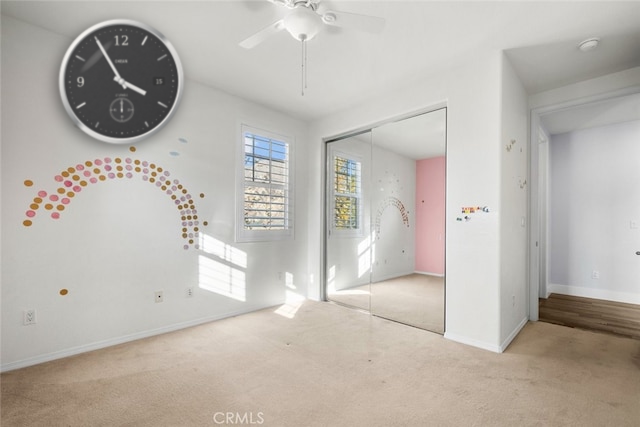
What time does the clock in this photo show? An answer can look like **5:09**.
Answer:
**3:55**
